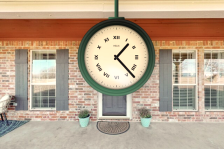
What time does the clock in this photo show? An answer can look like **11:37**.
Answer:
**1:23**
